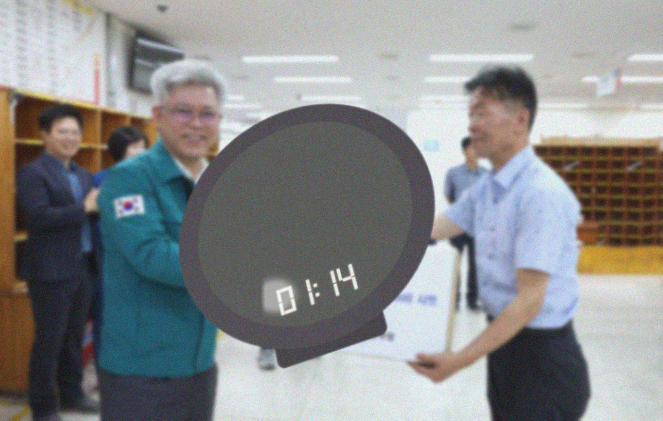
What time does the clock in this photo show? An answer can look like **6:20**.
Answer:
**1:14**
